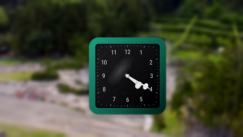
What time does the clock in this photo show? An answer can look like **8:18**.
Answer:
**4:20**
